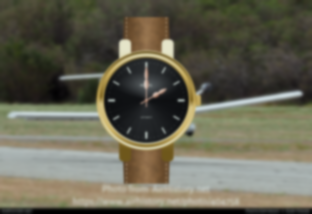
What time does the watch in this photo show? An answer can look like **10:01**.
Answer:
**2:00**
